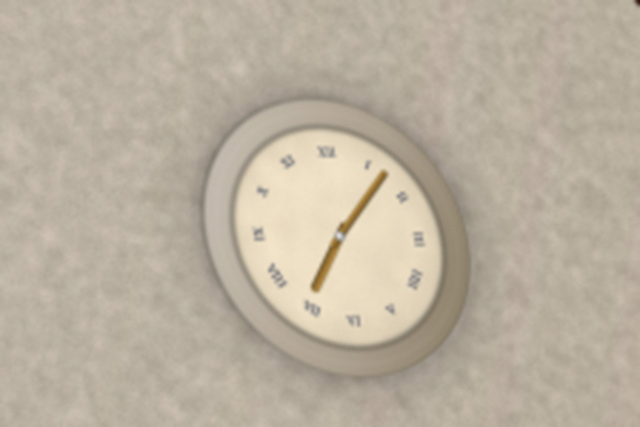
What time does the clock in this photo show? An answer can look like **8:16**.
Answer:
**7:07**
